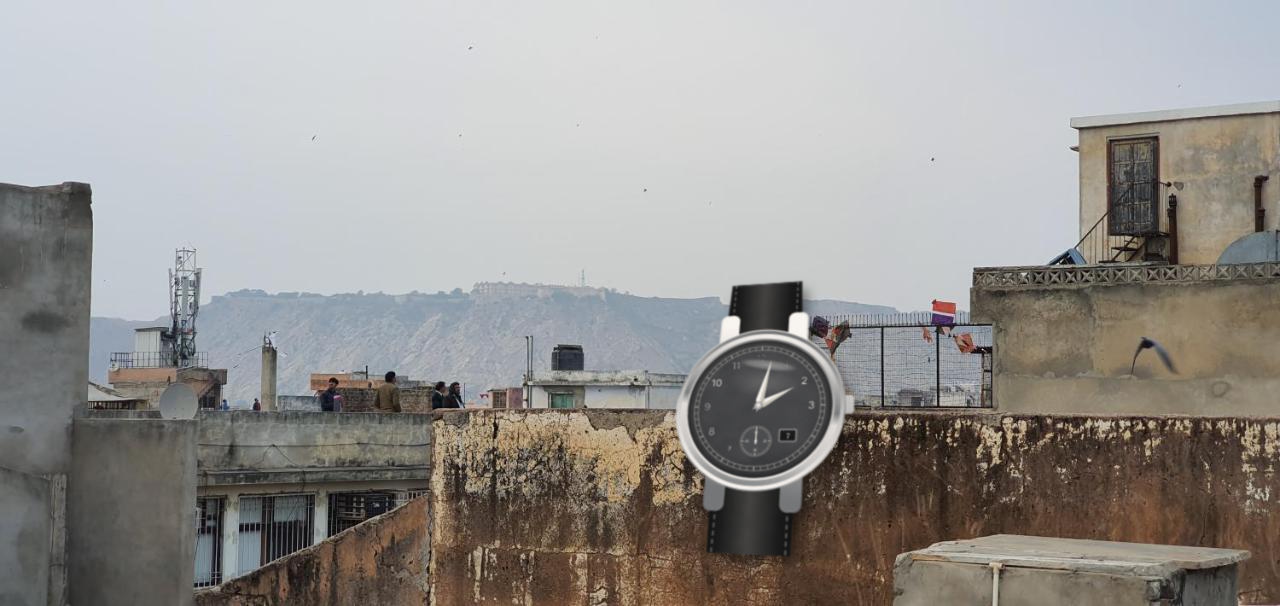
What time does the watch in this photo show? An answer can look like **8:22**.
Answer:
**2:02**
